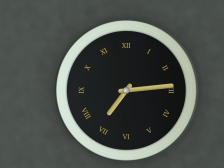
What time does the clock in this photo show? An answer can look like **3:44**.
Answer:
**7:14**
